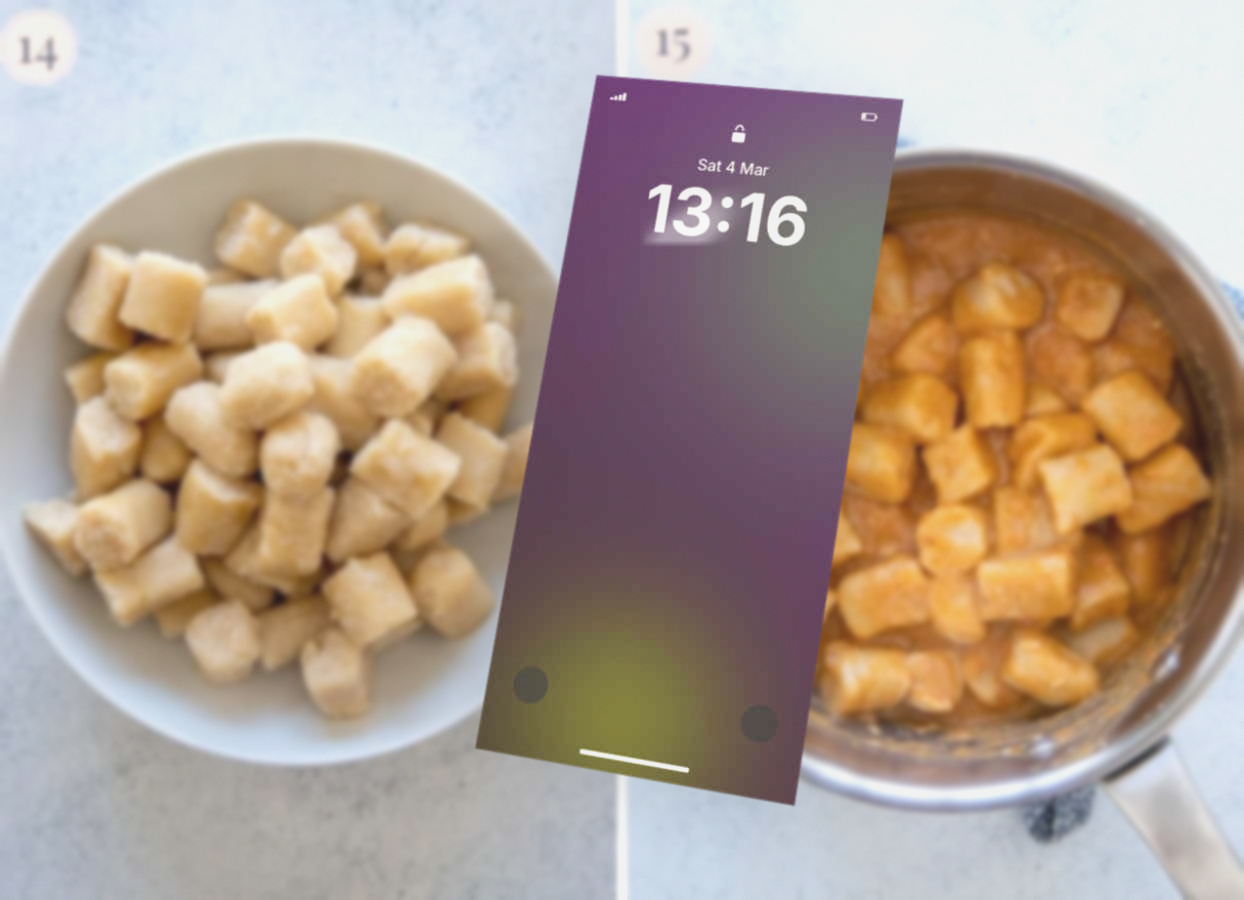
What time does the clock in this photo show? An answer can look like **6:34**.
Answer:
**13:16**
